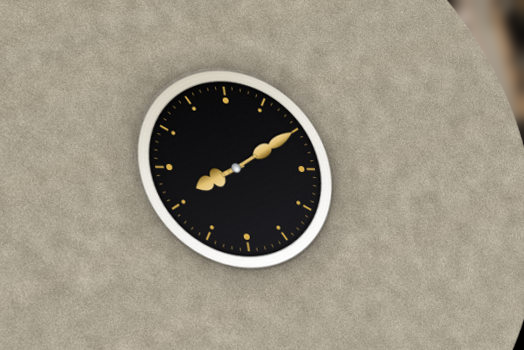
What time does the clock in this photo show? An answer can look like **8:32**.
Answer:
**8:10**
